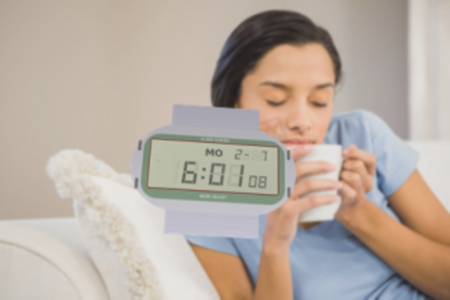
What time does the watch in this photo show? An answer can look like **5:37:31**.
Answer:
**6:01:08**
